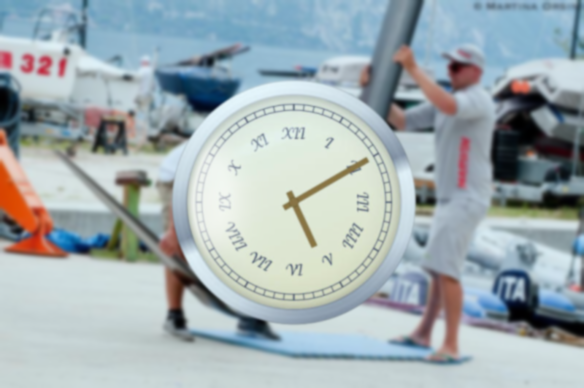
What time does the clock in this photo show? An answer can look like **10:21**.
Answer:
**5:10**
